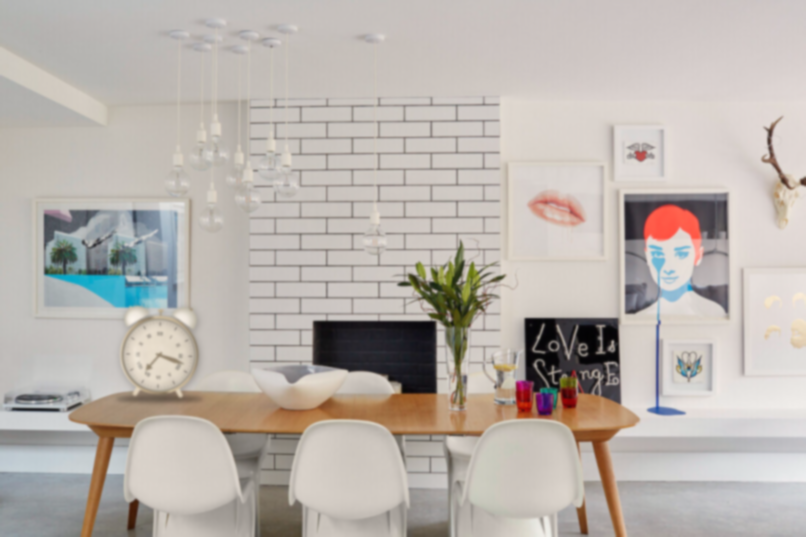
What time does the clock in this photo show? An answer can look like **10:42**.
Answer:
**7:18**
